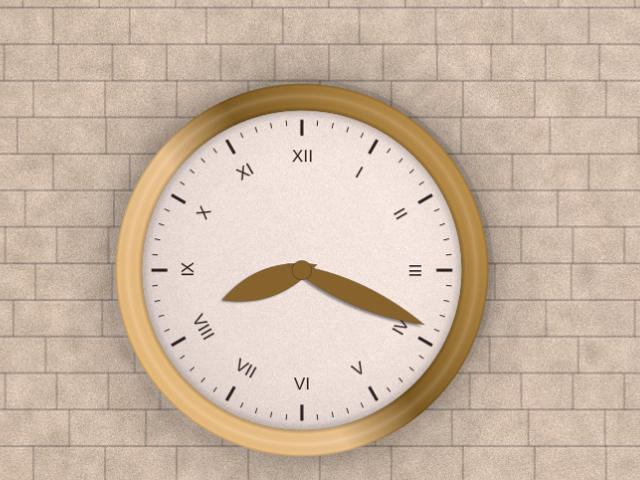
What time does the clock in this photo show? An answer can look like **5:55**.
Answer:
**8:19**
